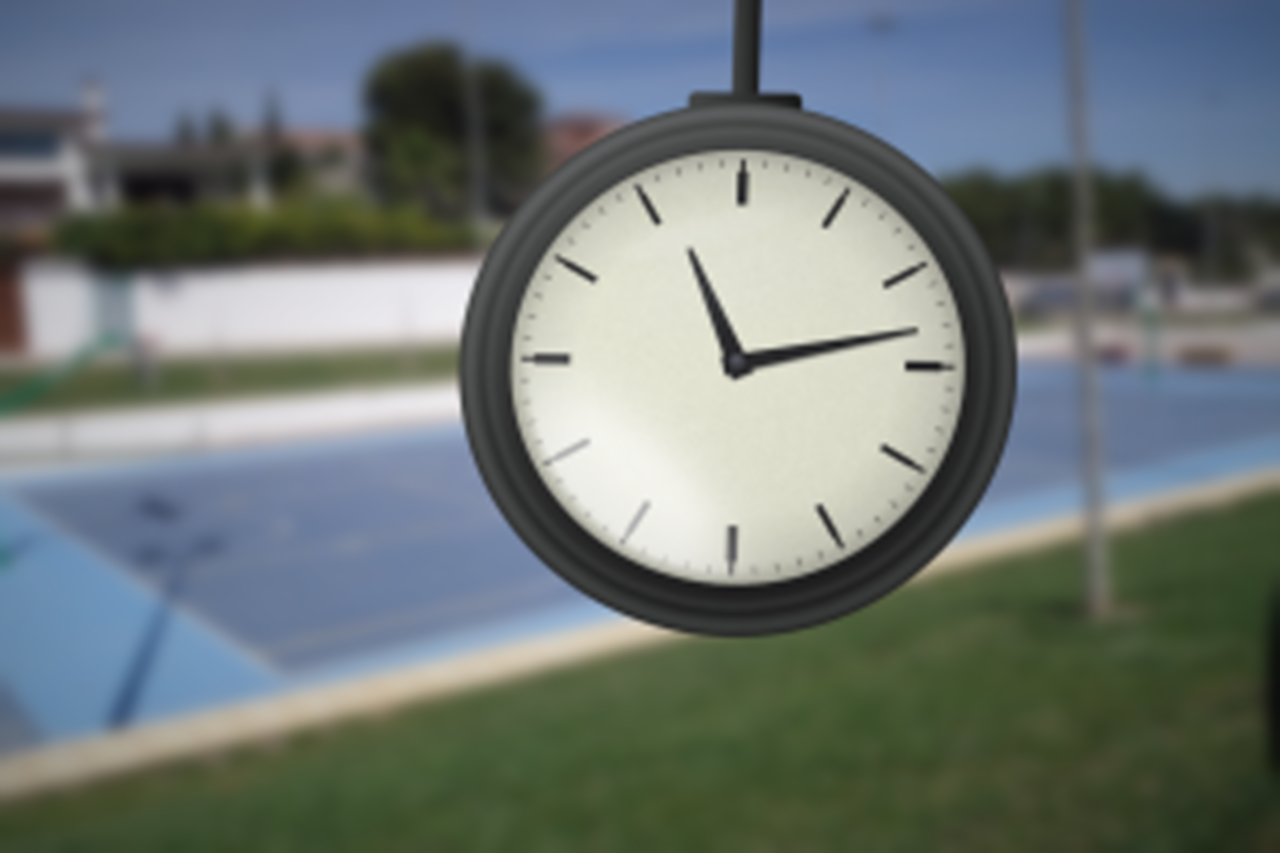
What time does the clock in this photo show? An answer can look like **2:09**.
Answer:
**11:13**
